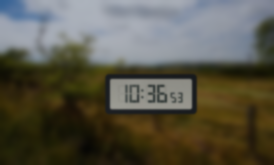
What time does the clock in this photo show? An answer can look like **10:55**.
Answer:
**10:36**
